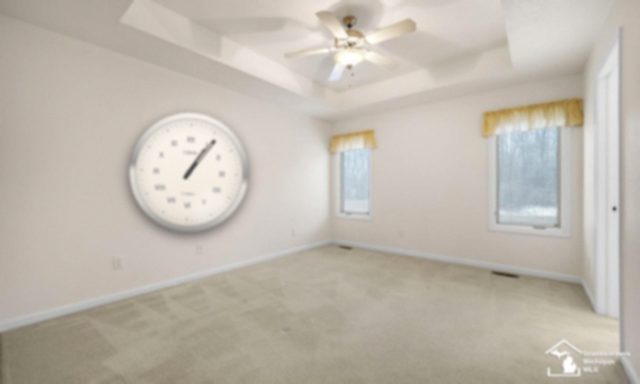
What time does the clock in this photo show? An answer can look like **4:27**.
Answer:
**1:06**
